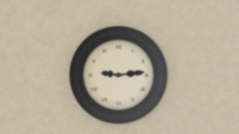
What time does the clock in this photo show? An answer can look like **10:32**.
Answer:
**9:14**
